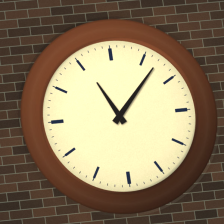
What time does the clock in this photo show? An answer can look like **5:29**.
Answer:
**11:07**
